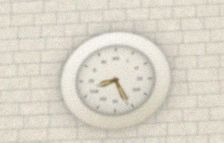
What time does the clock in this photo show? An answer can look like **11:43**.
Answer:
**8:26**
